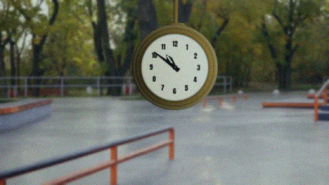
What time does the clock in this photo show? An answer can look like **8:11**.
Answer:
**10:51**
